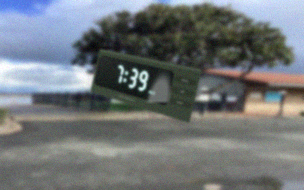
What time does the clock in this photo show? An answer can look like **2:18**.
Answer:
**7:39**
